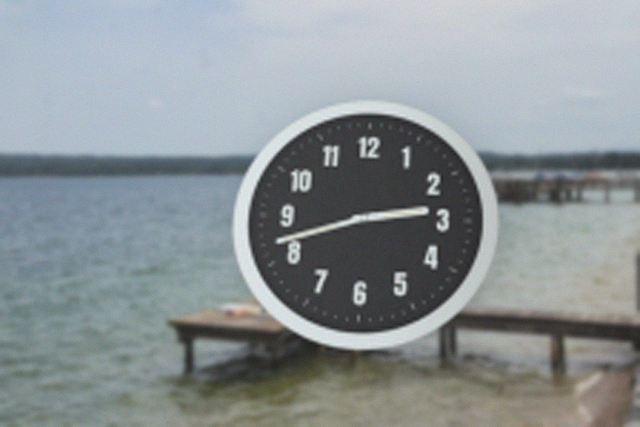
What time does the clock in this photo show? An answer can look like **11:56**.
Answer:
**2:42**
